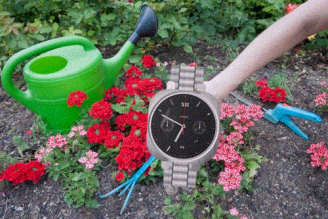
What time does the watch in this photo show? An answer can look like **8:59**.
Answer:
**6:49**
